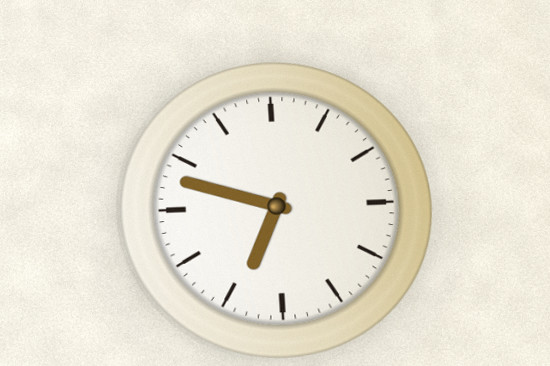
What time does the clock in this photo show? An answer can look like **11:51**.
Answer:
**6:48**
